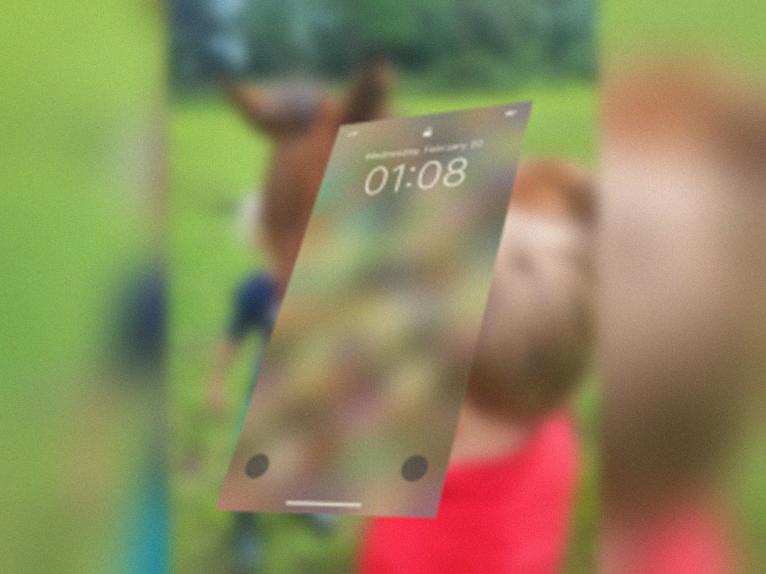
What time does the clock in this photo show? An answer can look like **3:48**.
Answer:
**1:08**
